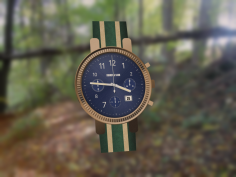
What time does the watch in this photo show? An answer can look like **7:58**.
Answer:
**3:46**
